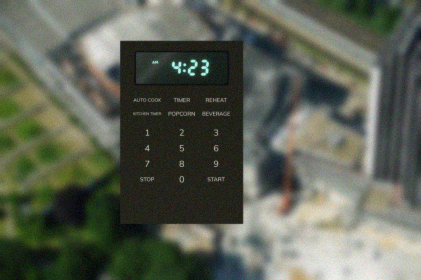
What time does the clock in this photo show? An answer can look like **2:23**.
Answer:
**4:23**
